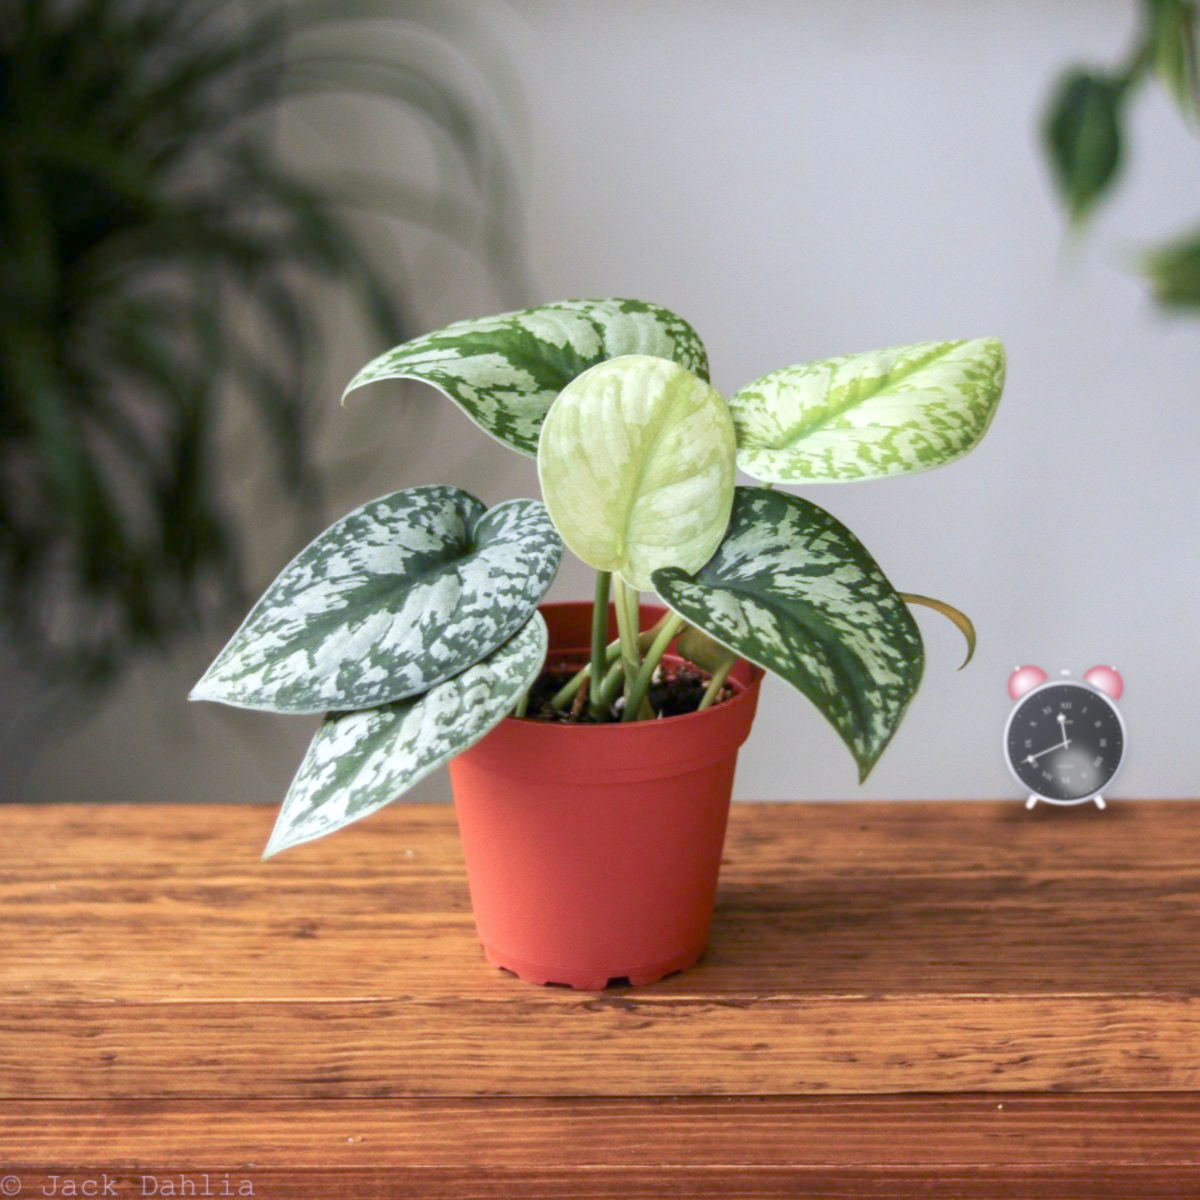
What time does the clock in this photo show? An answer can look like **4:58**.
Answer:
**11:41**
